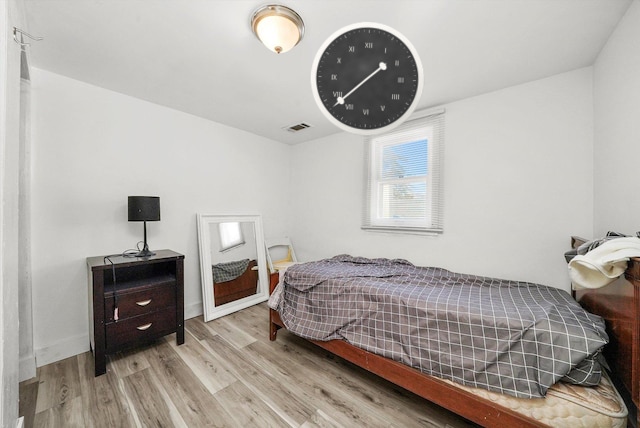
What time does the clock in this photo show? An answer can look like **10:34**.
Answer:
**1:38**
